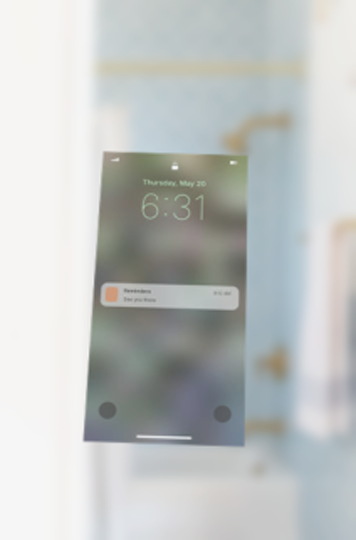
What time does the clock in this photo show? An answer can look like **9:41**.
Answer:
**6:31**
